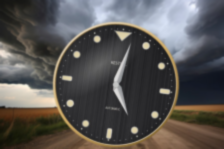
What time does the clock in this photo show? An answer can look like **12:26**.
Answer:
**5:02**
